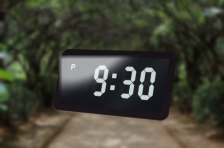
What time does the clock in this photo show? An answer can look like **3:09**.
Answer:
**9:30**
